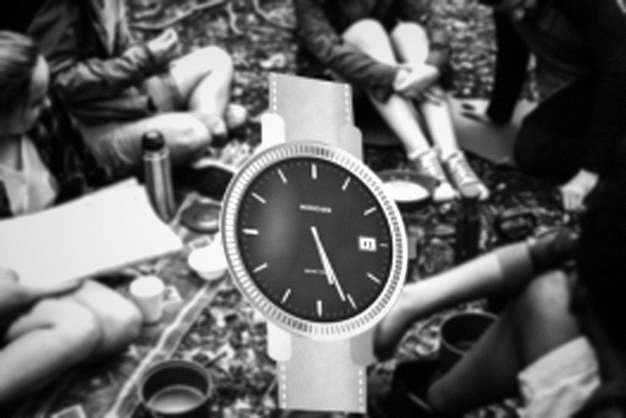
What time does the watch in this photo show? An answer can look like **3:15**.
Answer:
**5:26**
